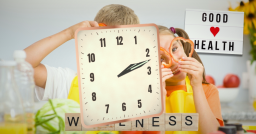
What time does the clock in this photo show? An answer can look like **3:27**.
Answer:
**2:12**
